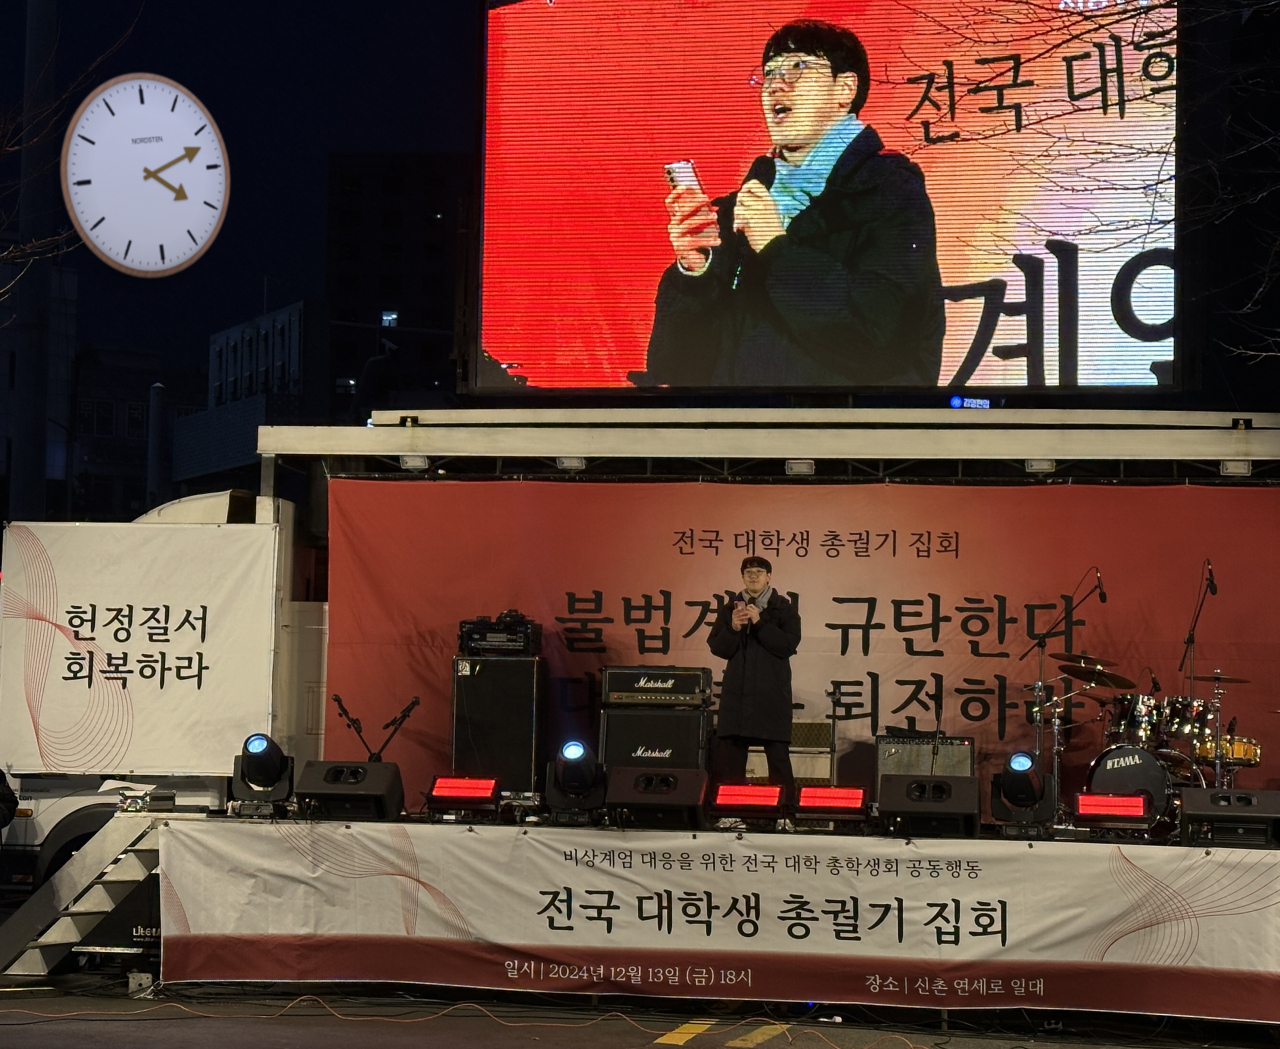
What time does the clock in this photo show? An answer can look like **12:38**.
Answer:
**4:12**
